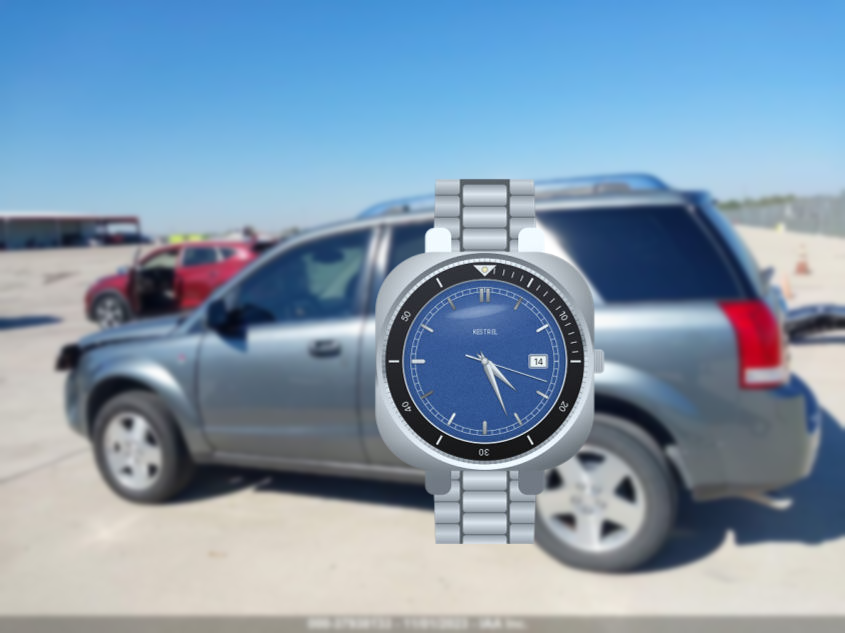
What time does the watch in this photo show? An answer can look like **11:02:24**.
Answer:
**4:26:18**
